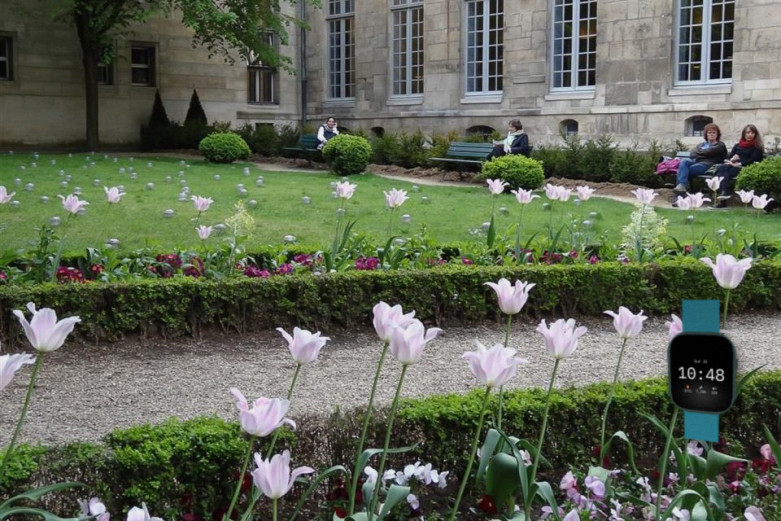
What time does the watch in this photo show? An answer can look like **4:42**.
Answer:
**10:48**
